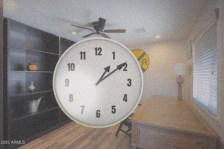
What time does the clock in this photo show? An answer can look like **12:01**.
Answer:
**1:09**
